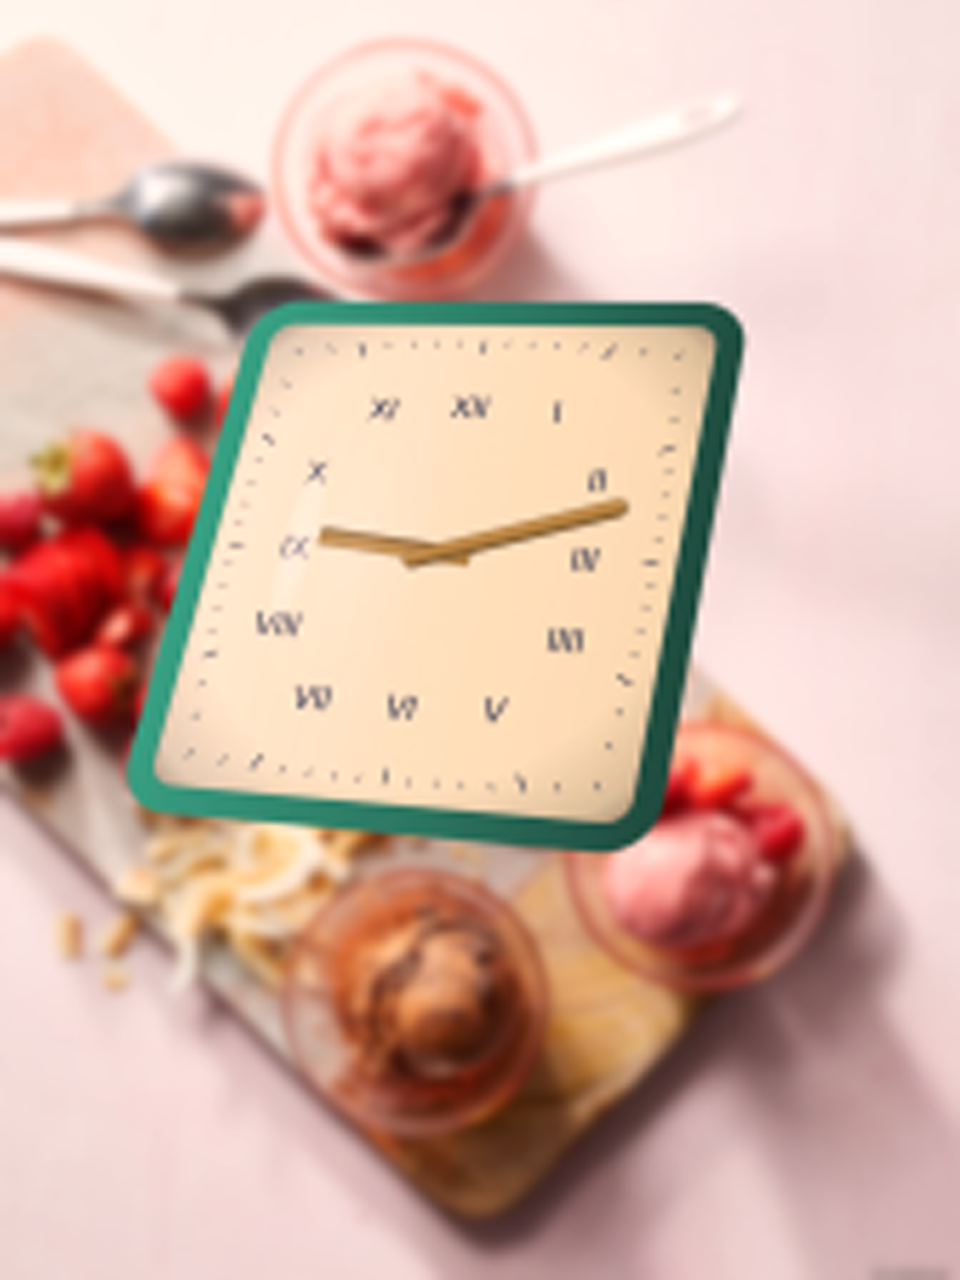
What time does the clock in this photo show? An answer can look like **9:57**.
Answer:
**9:12**
